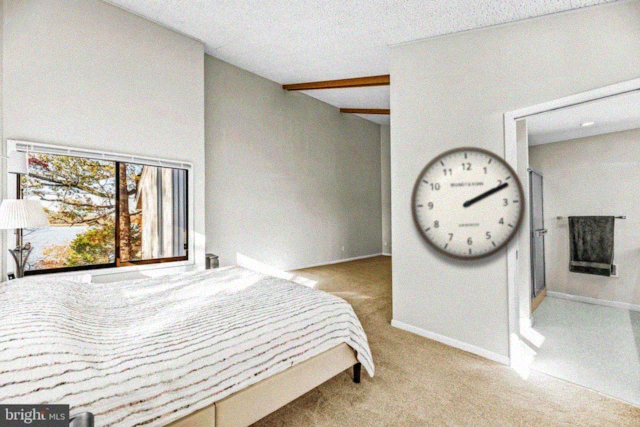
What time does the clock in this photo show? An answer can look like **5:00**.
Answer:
**2:11**
